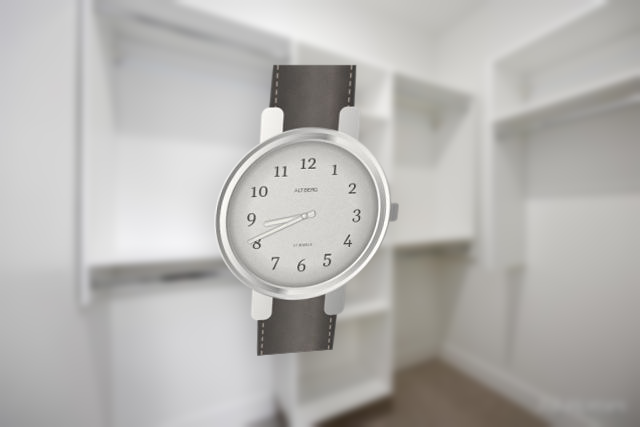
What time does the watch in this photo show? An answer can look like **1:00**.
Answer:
**8:41**
